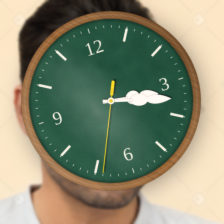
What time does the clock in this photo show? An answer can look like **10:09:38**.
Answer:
**3:17:34**
